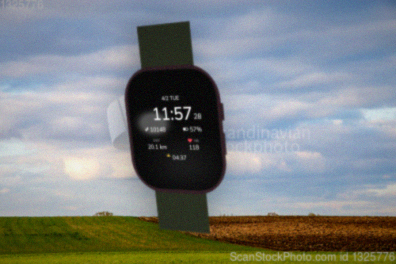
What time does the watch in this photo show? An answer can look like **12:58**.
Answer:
**11:57**
